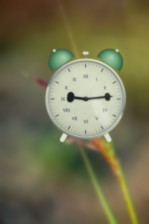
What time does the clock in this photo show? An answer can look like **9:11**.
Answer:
**9:14**
